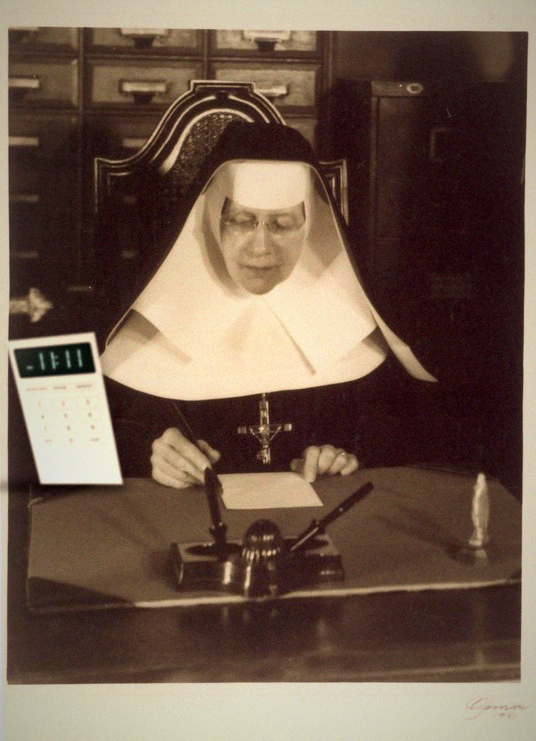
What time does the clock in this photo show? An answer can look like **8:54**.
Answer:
**11:11**
